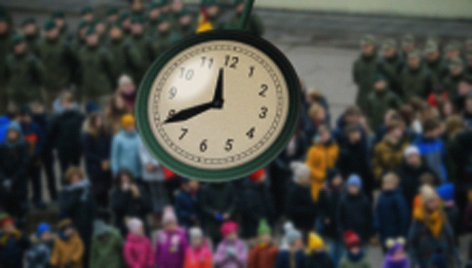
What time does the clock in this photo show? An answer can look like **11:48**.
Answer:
**11:39**
